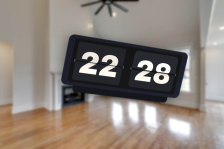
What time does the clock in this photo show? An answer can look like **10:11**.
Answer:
**22:28**
